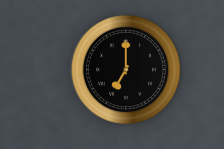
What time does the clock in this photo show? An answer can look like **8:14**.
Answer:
**7:00**
